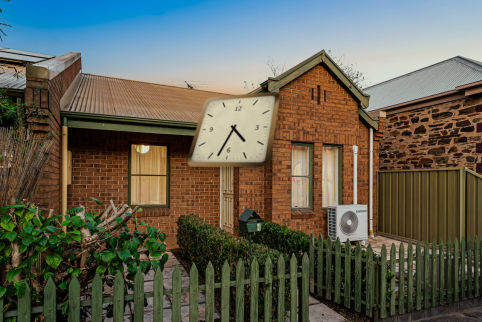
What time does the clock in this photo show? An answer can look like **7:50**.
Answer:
**4:33**
